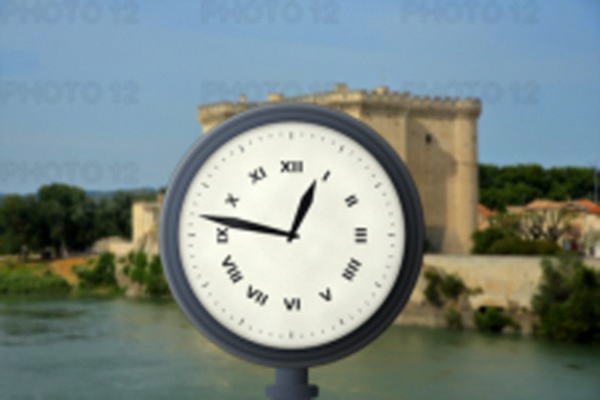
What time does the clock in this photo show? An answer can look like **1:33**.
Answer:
**12:47**
